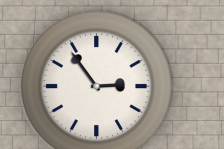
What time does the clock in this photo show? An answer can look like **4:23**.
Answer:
**2:54**
